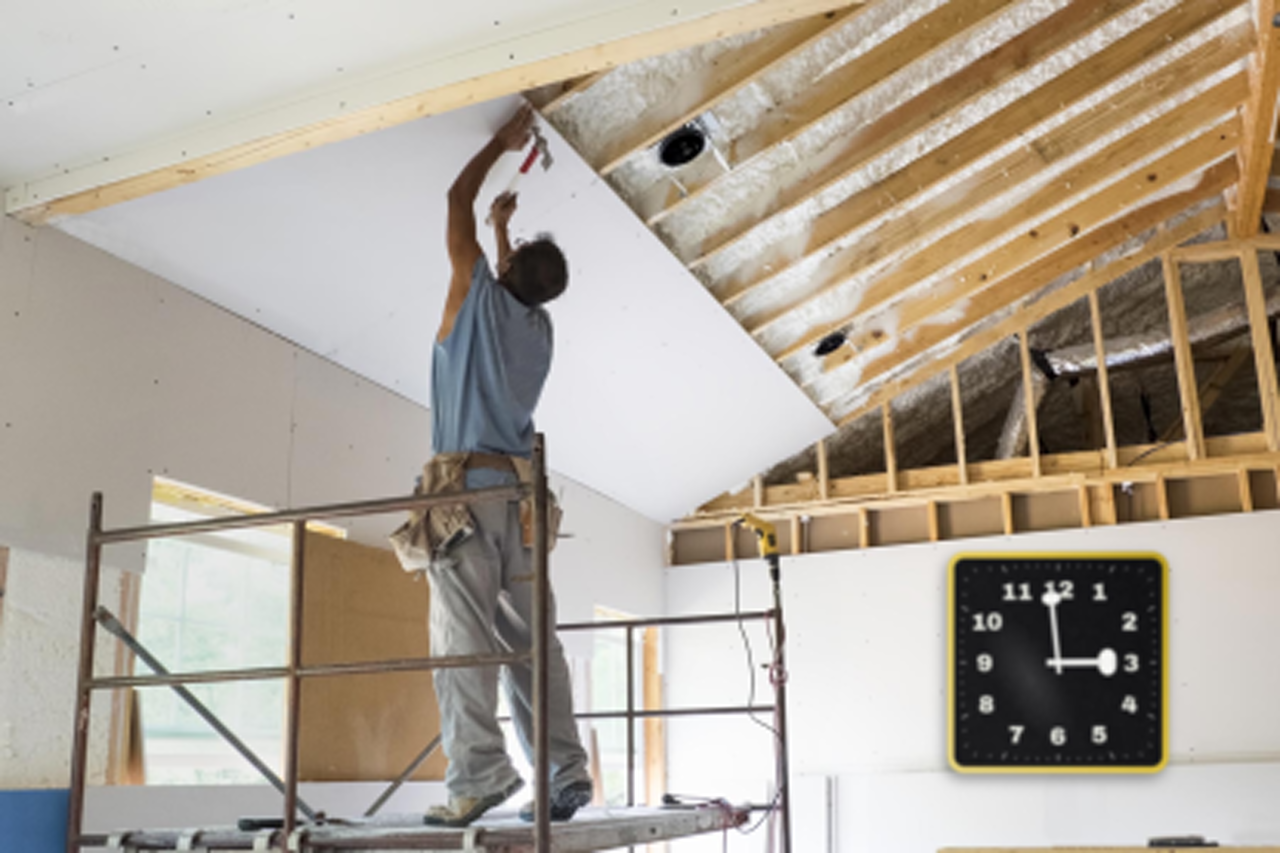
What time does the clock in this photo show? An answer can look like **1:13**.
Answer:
**2:59**
